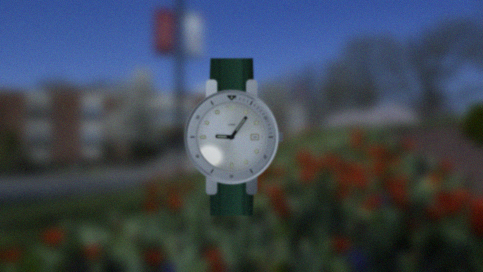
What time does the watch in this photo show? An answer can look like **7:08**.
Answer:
**9:06**
